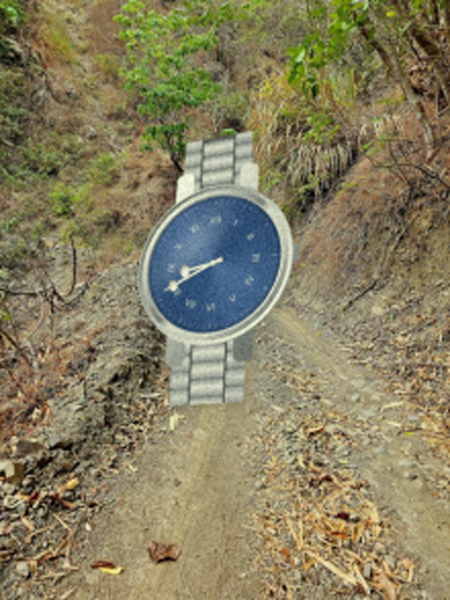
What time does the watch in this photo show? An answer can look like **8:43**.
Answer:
**8:41**
